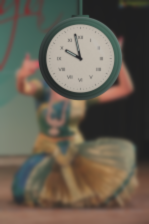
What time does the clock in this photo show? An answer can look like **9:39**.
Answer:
**9:58**
